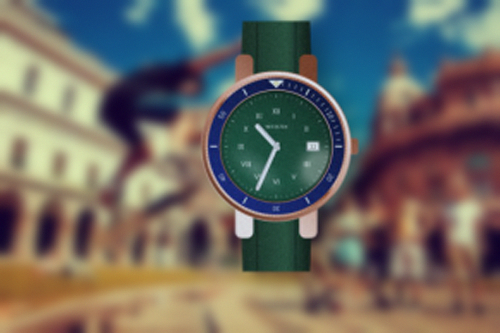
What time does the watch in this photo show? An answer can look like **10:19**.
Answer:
**10:34**
